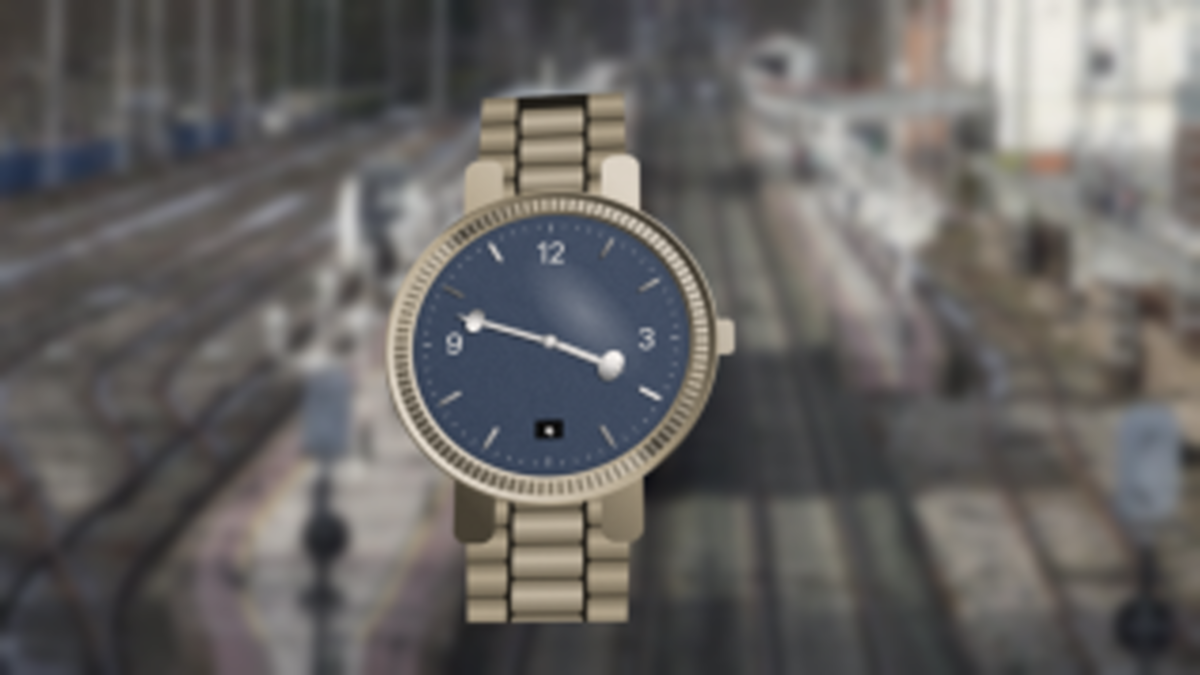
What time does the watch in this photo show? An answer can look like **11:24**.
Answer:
**3:48**
